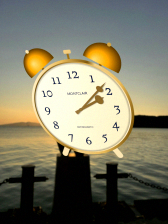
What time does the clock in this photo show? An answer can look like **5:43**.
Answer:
**2:08**
